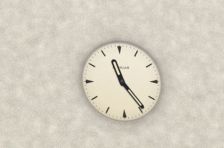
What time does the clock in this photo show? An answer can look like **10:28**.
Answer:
**11:24**
